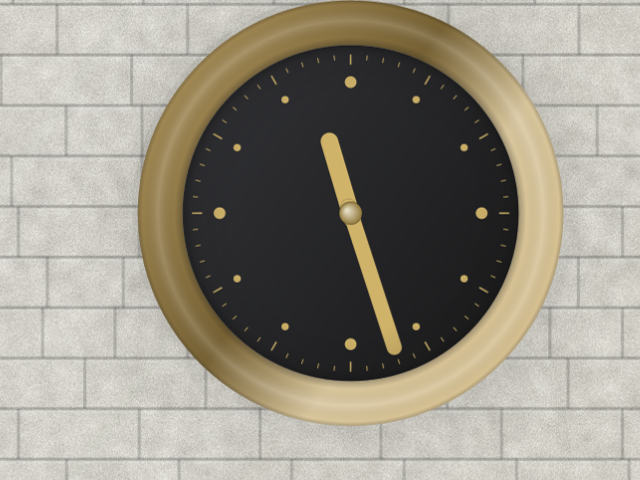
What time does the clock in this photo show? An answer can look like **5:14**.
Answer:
**11:27**
